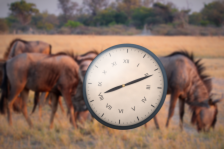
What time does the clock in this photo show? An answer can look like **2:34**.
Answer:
**8:11**
